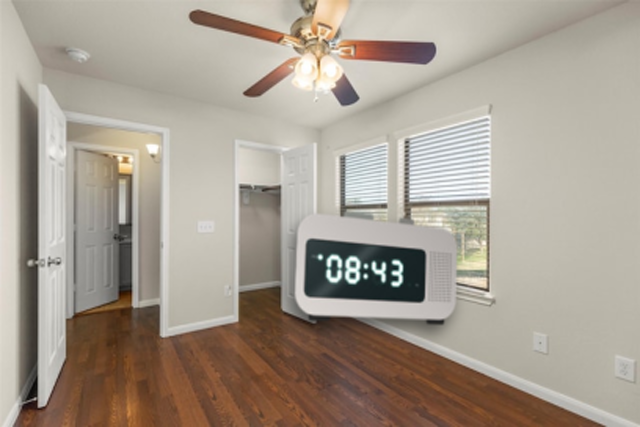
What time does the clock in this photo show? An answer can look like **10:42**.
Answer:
**8:43**
